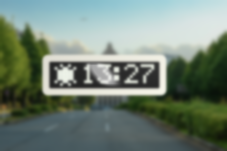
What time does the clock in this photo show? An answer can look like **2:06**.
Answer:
**13:27**
